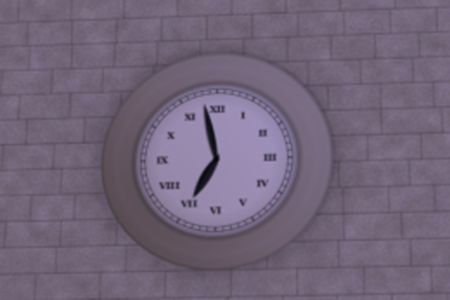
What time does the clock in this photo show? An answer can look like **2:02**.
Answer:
**6:58**
